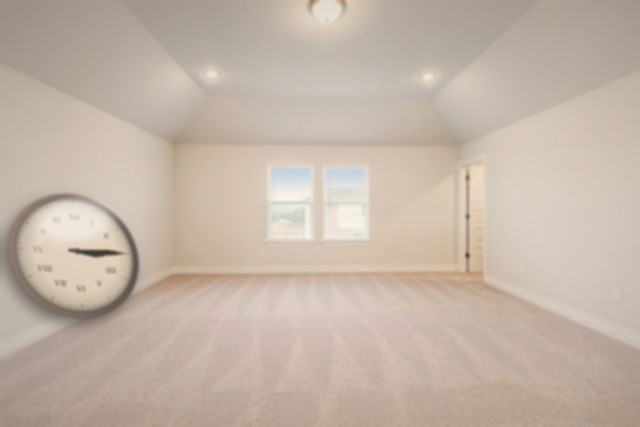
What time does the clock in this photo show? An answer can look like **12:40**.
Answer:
**3:15**
